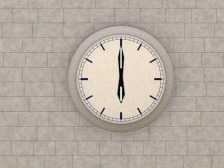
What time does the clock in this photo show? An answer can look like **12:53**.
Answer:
**6:00**
